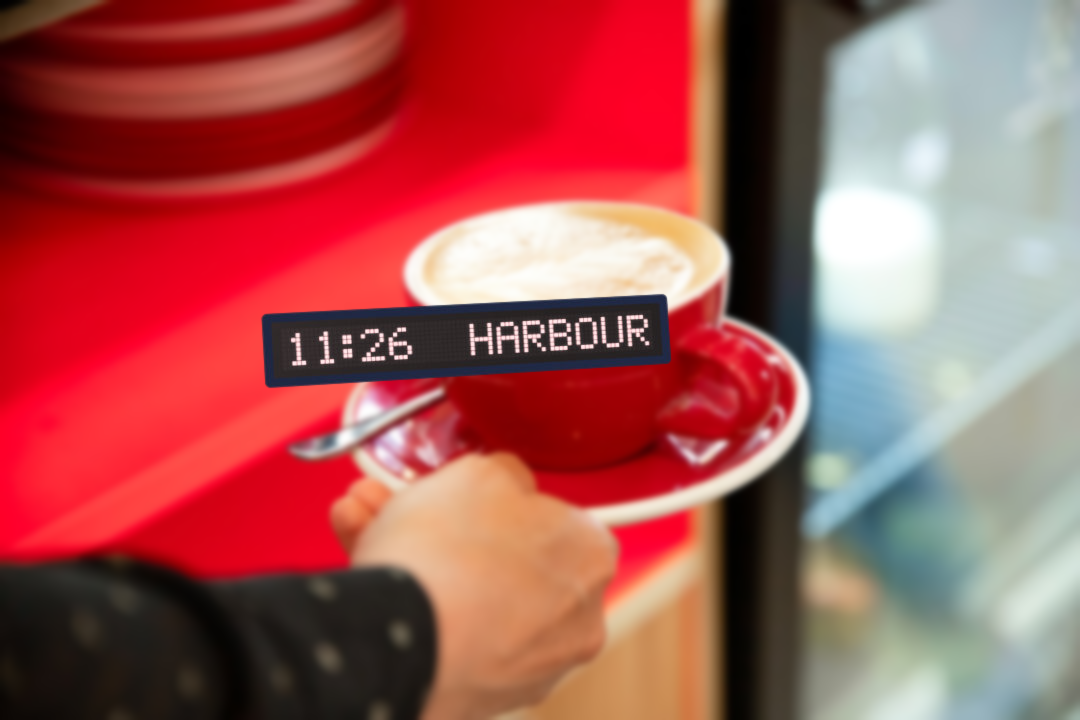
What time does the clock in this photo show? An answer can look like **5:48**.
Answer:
**11:26**
